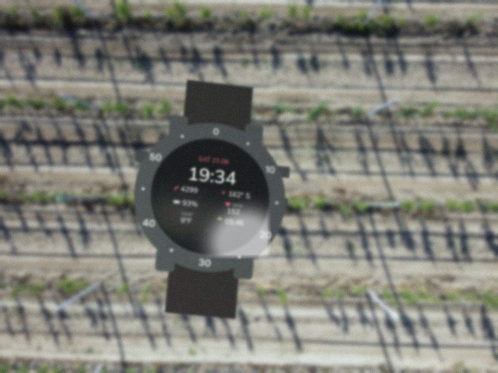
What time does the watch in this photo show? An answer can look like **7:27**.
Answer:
**19:34**
